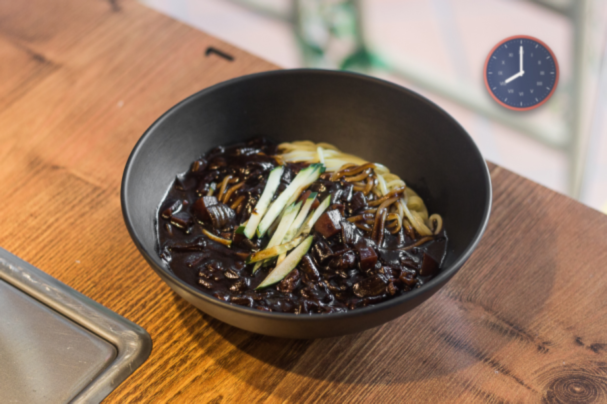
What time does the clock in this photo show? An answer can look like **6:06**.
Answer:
**8:00**
